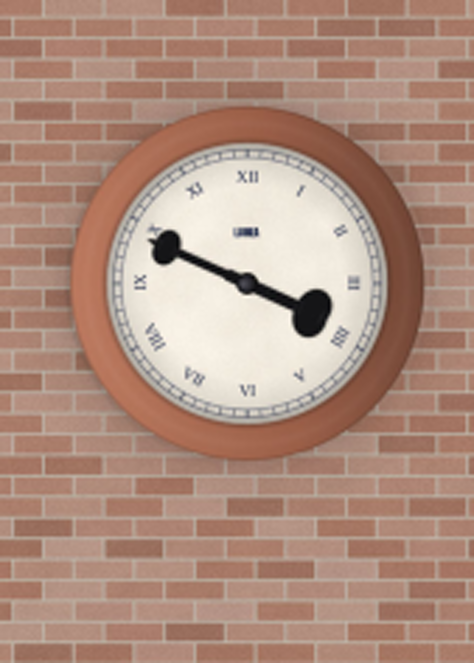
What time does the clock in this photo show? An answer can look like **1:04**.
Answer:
**3:49**
